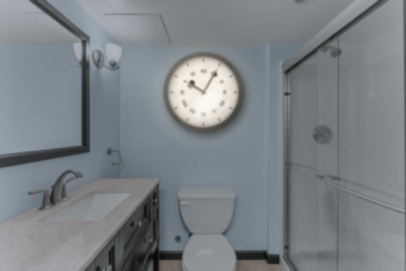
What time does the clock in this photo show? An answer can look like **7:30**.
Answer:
**10:05**
